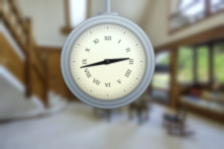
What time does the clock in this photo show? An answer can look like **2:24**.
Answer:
**2:43**
